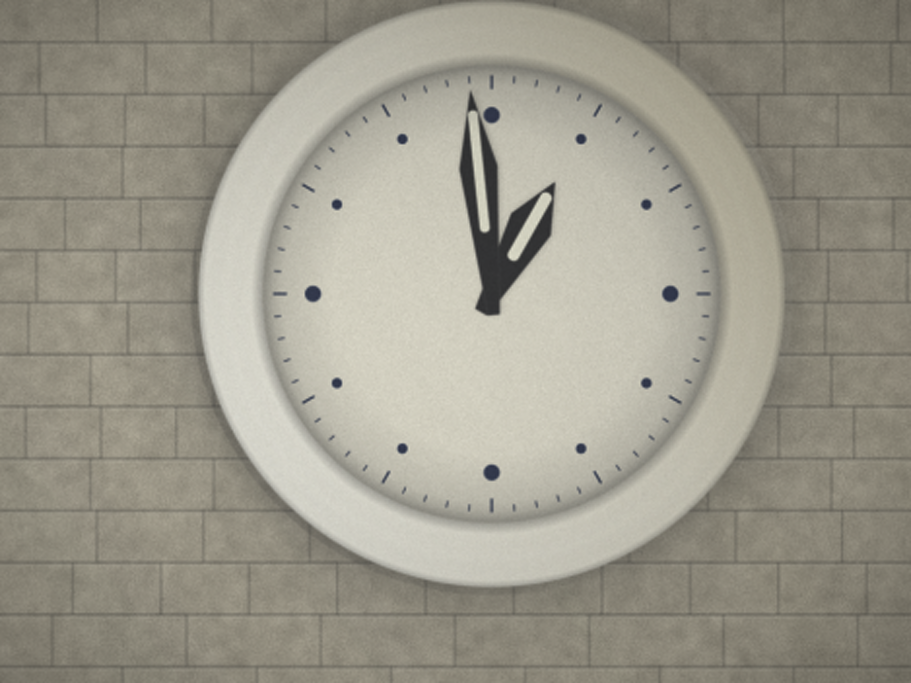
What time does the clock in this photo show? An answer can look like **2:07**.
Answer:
**12:59**
